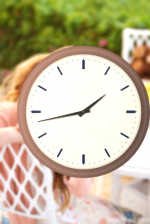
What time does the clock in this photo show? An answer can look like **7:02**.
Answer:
**1:43**
